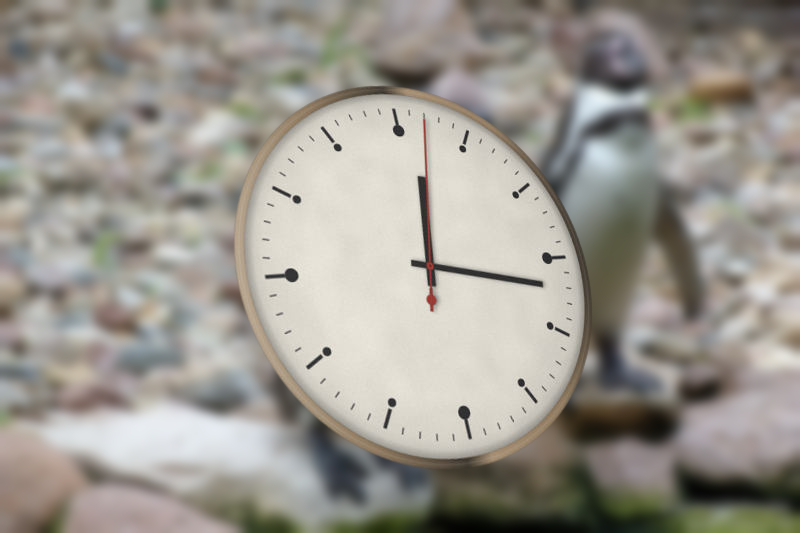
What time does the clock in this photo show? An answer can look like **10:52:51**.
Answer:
**12:17:02**
